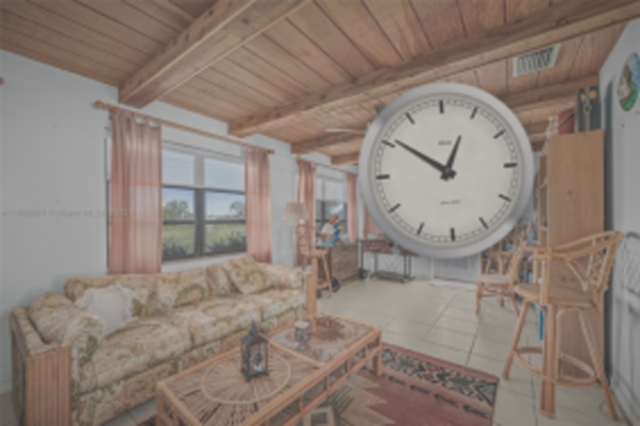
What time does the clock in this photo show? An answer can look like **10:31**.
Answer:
**12:51**
